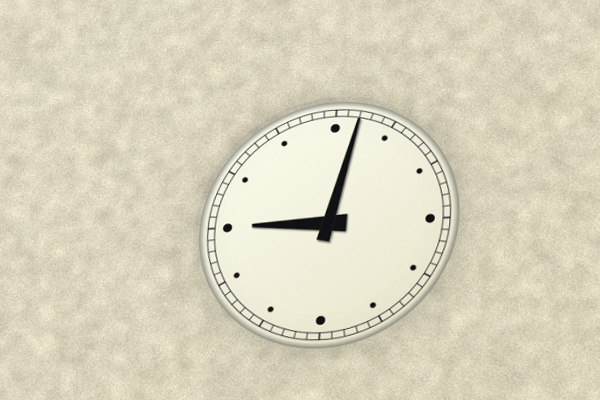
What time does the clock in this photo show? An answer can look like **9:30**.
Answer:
**9:02**
